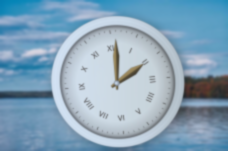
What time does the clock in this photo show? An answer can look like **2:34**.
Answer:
**2:01**
